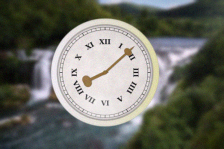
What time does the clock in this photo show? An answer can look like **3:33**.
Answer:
**8:08**
